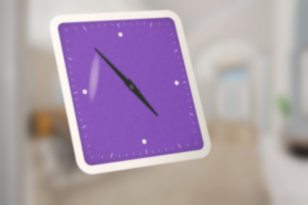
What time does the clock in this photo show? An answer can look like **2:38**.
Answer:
**4:54**
